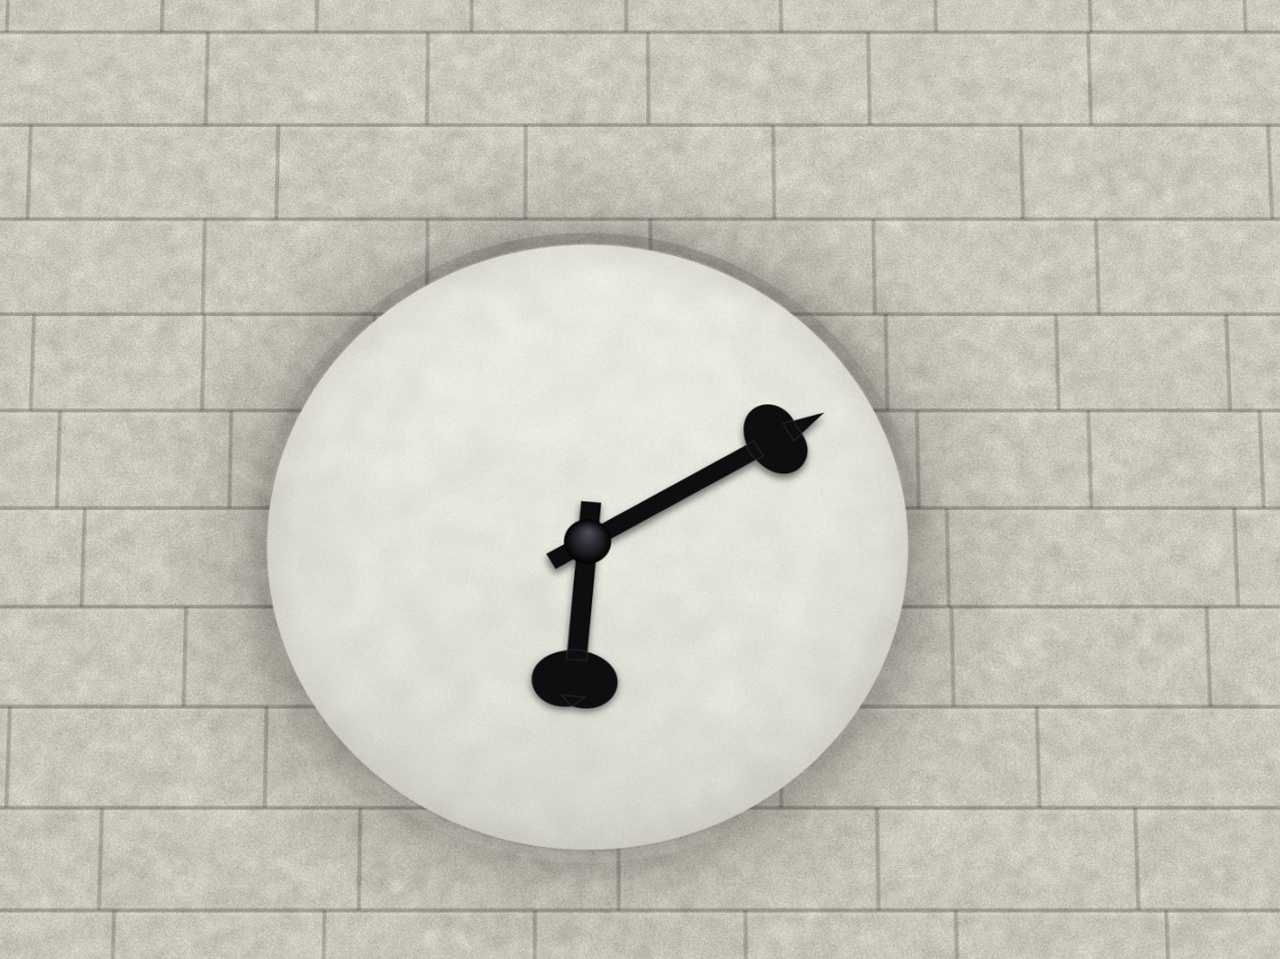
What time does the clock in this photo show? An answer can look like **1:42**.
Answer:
**6:10**
